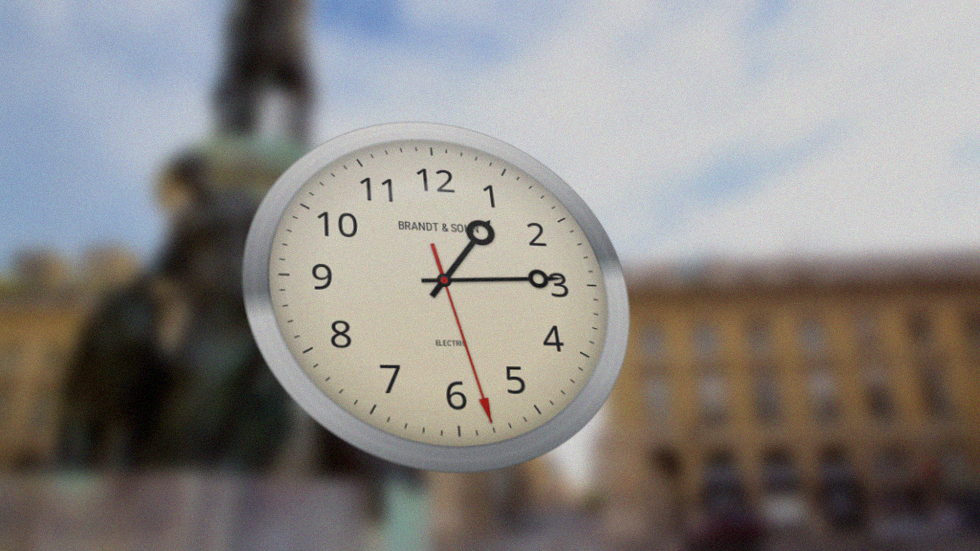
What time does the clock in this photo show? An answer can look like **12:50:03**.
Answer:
**1:14:28**
